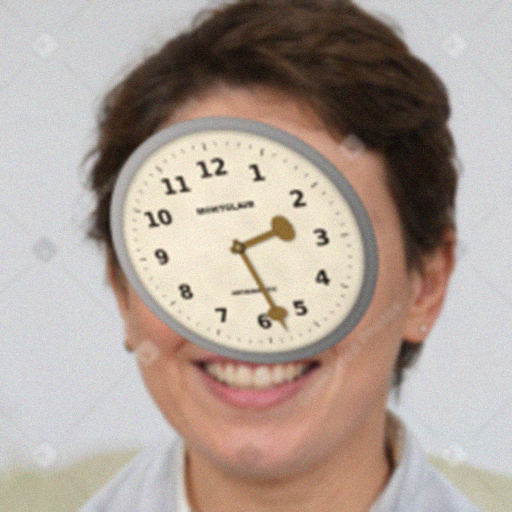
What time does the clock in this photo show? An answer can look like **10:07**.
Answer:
**2:28**
